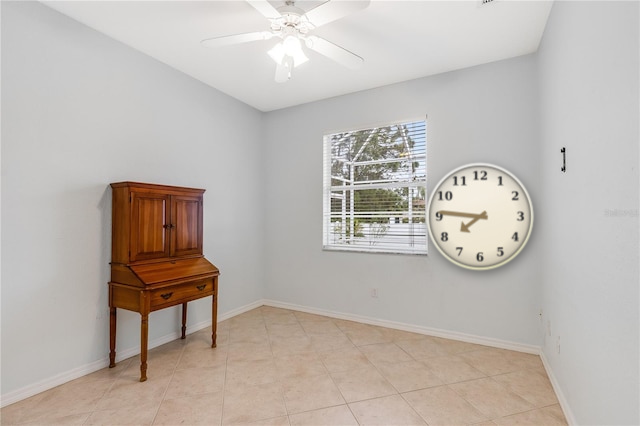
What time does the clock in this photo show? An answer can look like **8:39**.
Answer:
**7:46**
